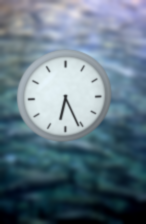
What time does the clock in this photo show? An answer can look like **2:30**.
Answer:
**6:26**
